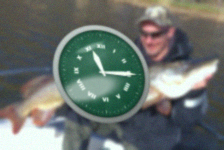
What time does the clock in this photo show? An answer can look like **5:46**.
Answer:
**11:15**
